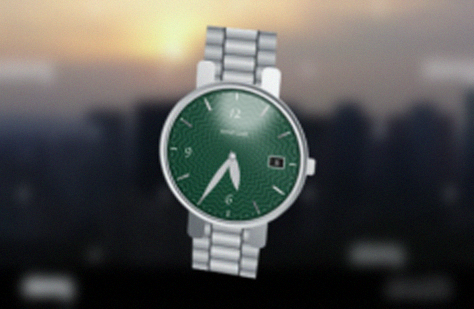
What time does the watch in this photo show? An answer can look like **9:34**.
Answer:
**5:35**
